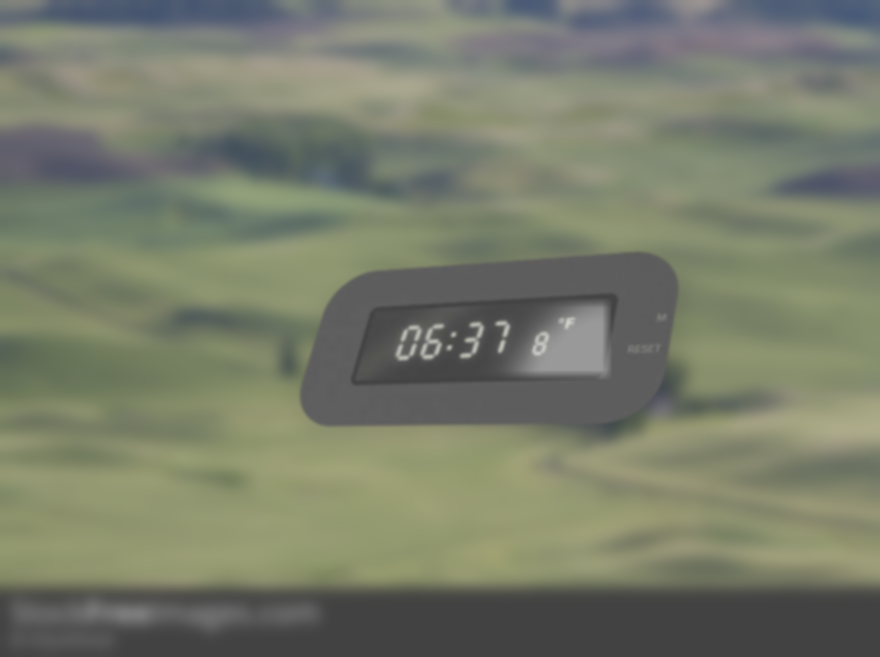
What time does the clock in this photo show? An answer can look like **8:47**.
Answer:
**6:37**
